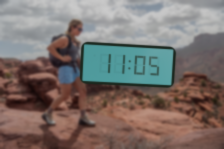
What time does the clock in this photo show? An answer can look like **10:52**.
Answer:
**11:05**
